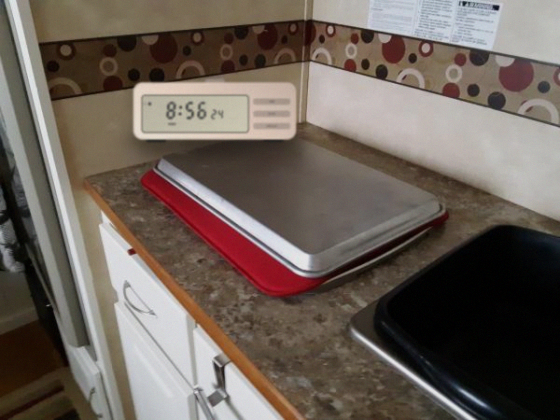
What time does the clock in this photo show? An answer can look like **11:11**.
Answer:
**8:56**
